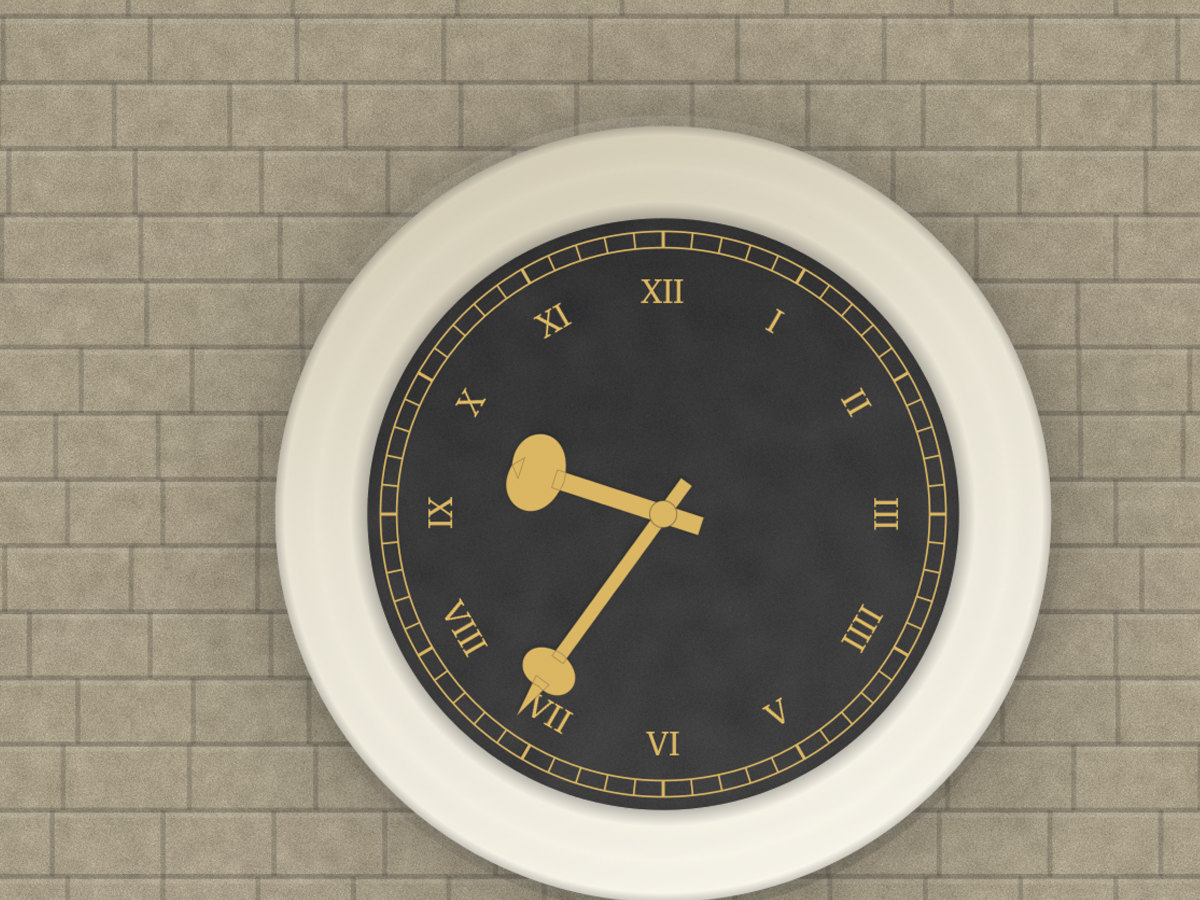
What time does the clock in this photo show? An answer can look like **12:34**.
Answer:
**9:36**
